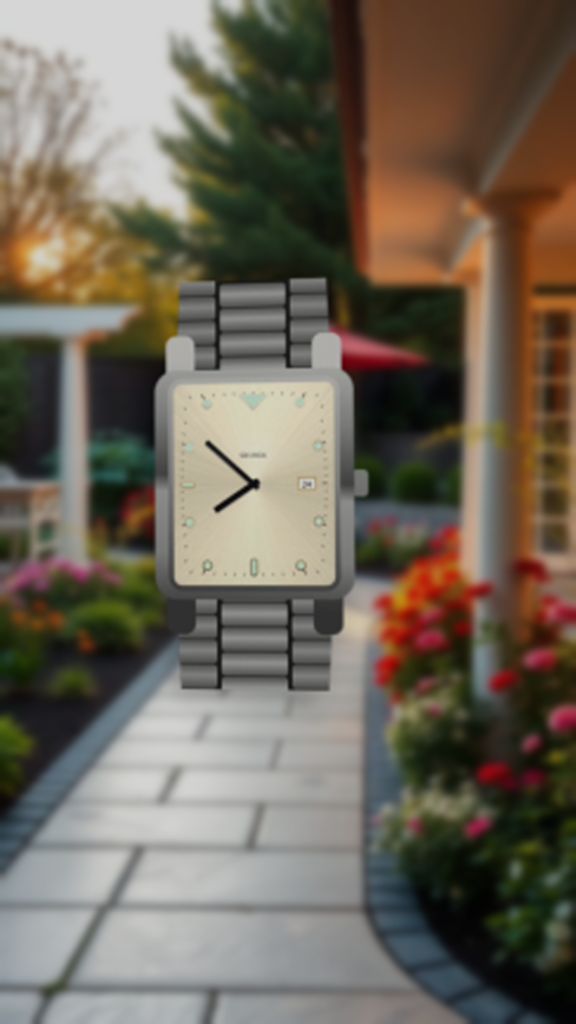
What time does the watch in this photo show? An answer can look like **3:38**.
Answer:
**7:52**
